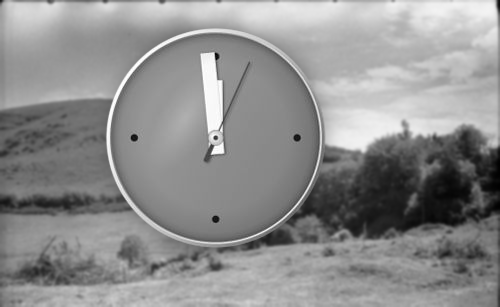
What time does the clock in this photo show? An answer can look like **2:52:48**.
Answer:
**11:59:04**
